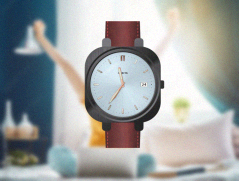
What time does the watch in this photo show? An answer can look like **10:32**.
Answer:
**11:36**
